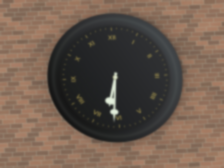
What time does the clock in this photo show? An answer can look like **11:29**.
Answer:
**6:31**
